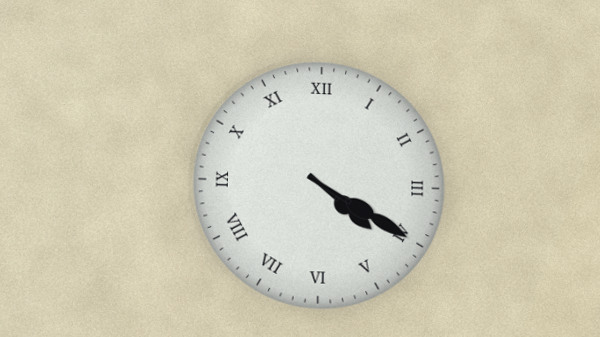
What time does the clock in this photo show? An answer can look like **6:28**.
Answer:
**4:20**
